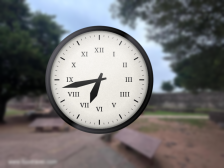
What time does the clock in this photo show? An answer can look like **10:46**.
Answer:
**6:43**
